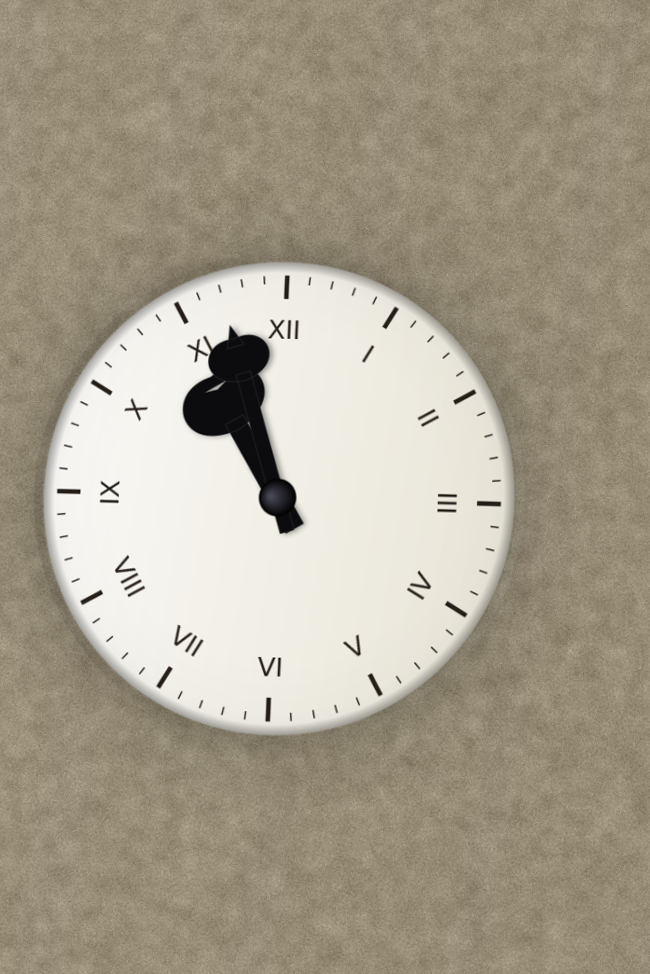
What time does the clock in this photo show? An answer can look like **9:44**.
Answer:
**10:57**
